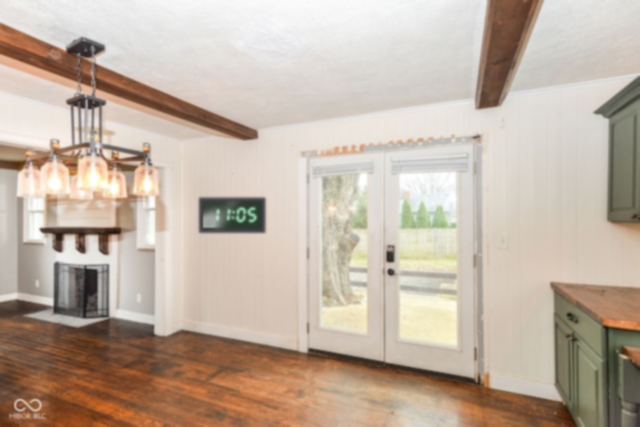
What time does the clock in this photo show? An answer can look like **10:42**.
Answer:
**11:05**
